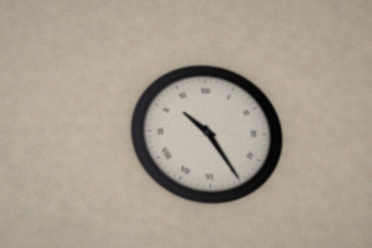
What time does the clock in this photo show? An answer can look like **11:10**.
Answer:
**10:25**
